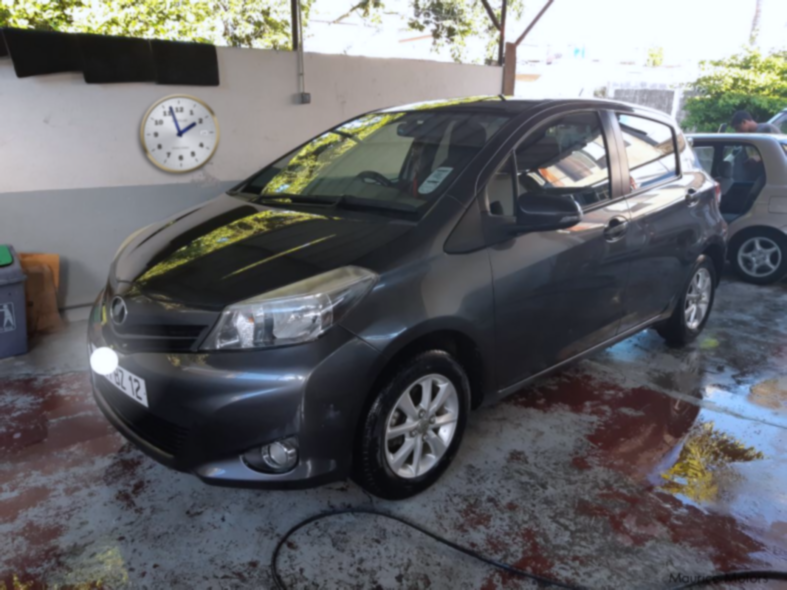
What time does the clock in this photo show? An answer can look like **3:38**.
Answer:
**1:57**
